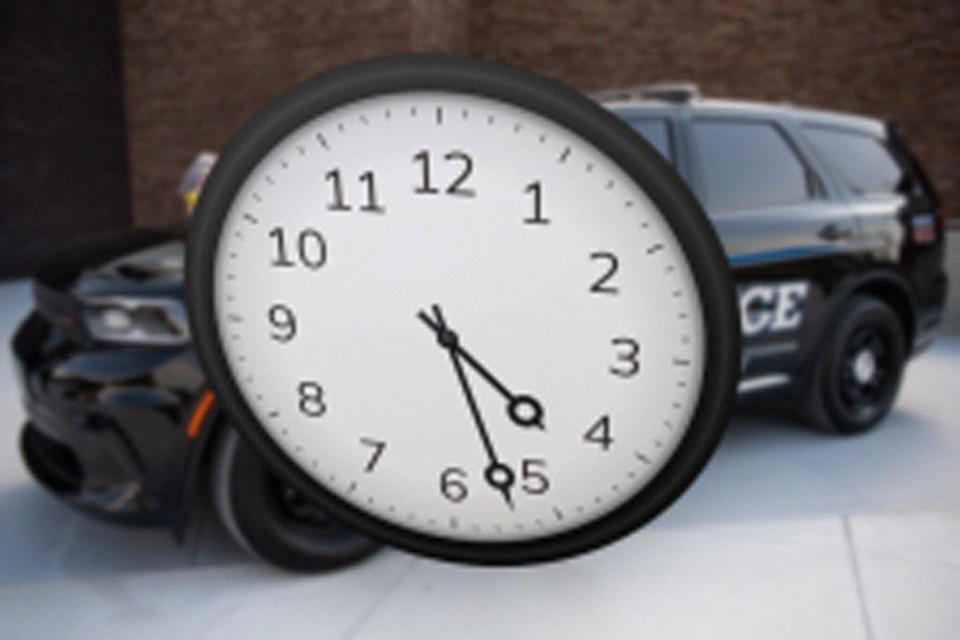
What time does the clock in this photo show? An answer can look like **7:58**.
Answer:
**4:27**
